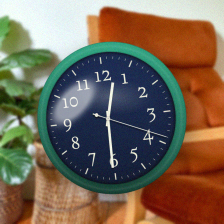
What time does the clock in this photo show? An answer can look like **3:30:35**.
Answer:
**12:30:19**
